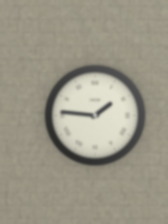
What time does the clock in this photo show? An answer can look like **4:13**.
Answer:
**1:46**
